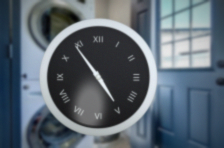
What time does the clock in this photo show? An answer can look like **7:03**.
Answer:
**4:54**
